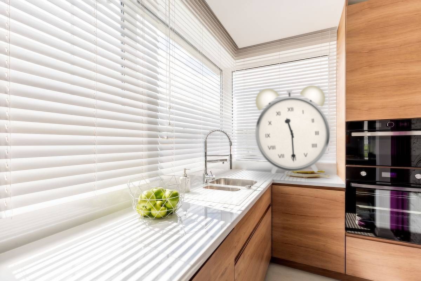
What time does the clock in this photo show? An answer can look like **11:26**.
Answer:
**11:30**
